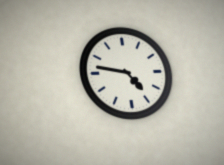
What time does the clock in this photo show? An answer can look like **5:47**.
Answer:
**4:47**
